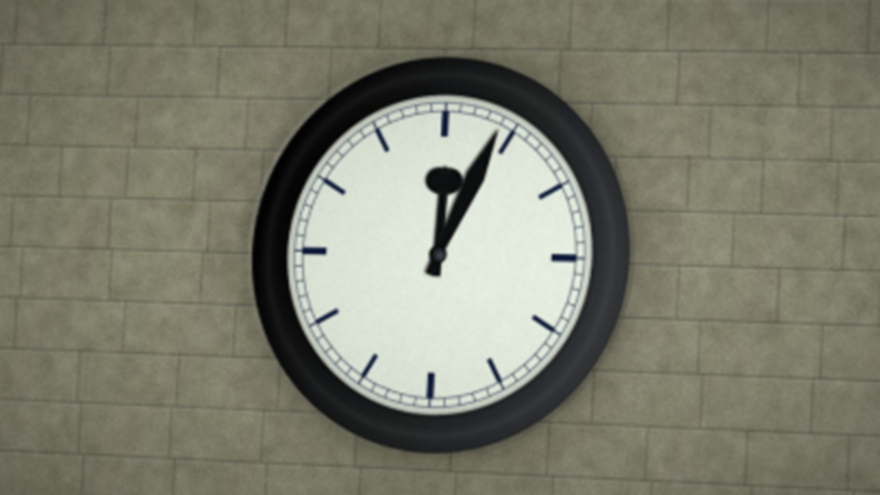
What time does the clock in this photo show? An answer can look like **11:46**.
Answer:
**12:04**
